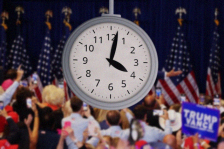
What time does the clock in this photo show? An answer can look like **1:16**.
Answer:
**4:02**
